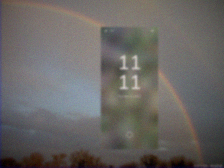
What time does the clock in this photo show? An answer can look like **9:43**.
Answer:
**11:11**
